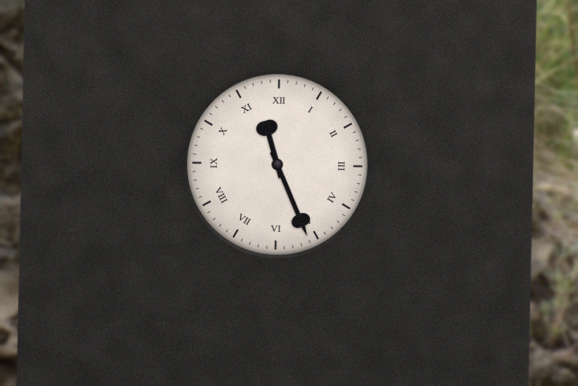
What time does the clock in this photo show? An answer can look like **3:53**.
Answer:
**11:26**
